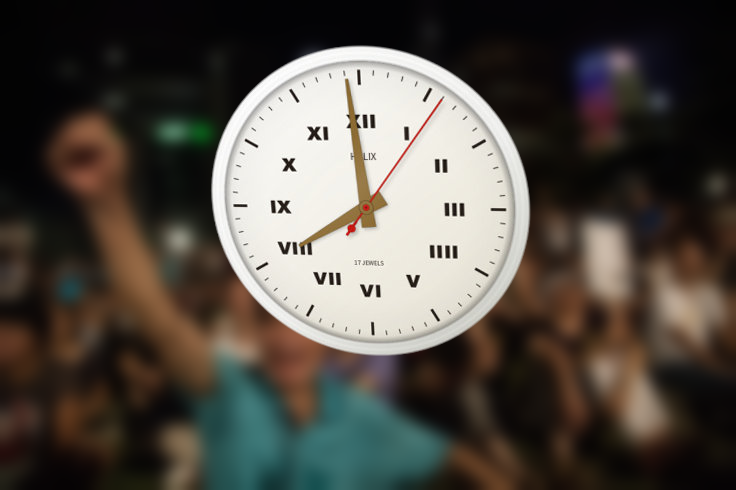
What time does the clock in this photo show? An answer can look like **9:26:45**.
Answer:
**7:59:06**
